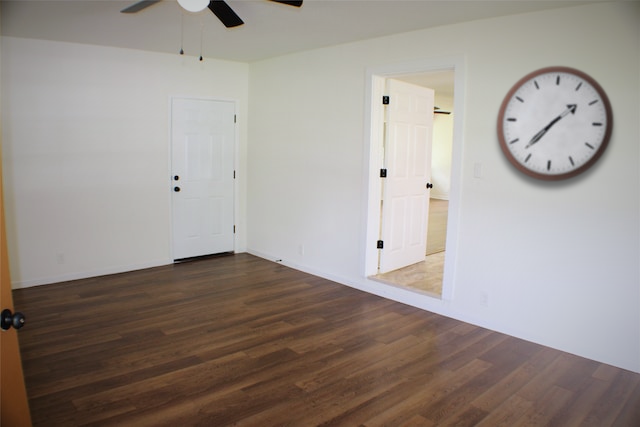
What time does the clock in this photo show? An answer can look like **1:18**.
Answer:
**1:37**
